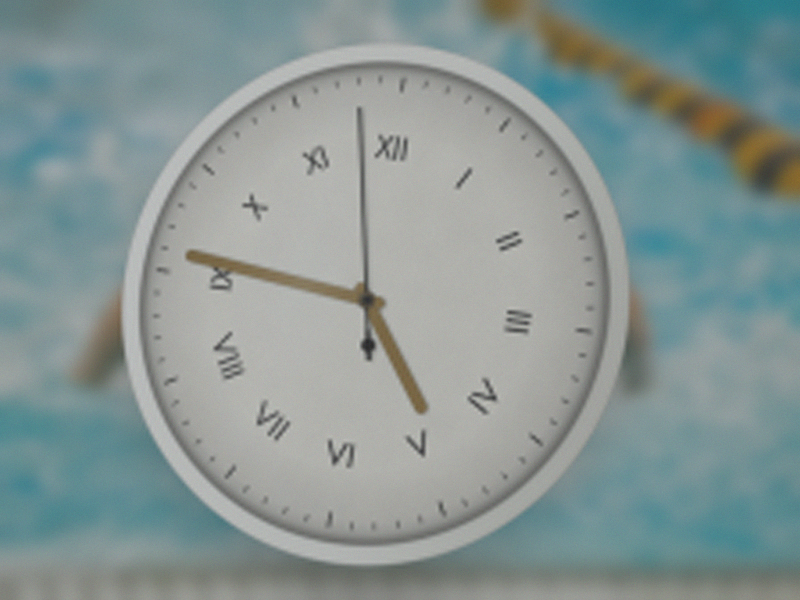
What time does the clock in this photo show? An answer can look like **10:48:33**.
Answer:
**4:45:58**
